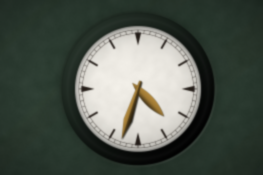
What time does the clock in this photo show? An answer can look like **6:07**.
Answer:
**4:33**
